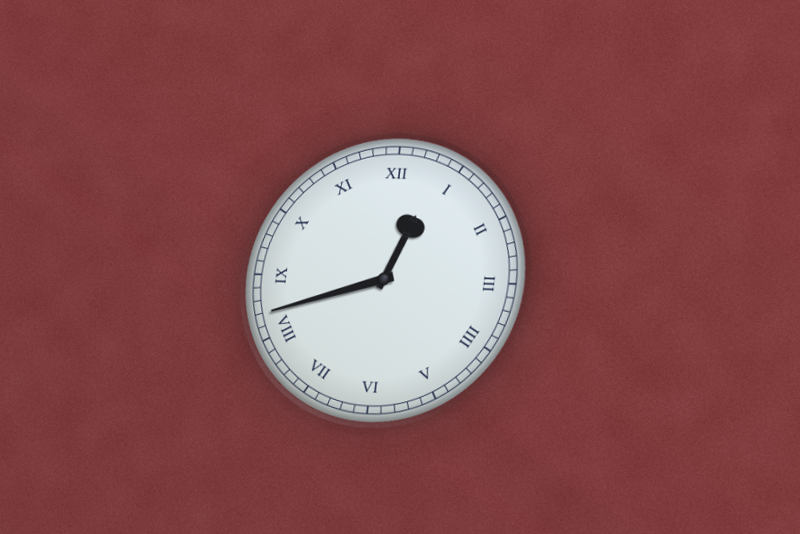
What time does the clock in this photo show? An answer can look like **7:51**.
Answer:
**12:42**
